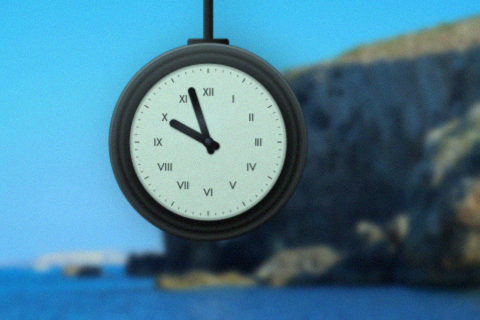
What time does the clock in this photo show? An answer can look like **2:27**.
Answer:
**9:57**
